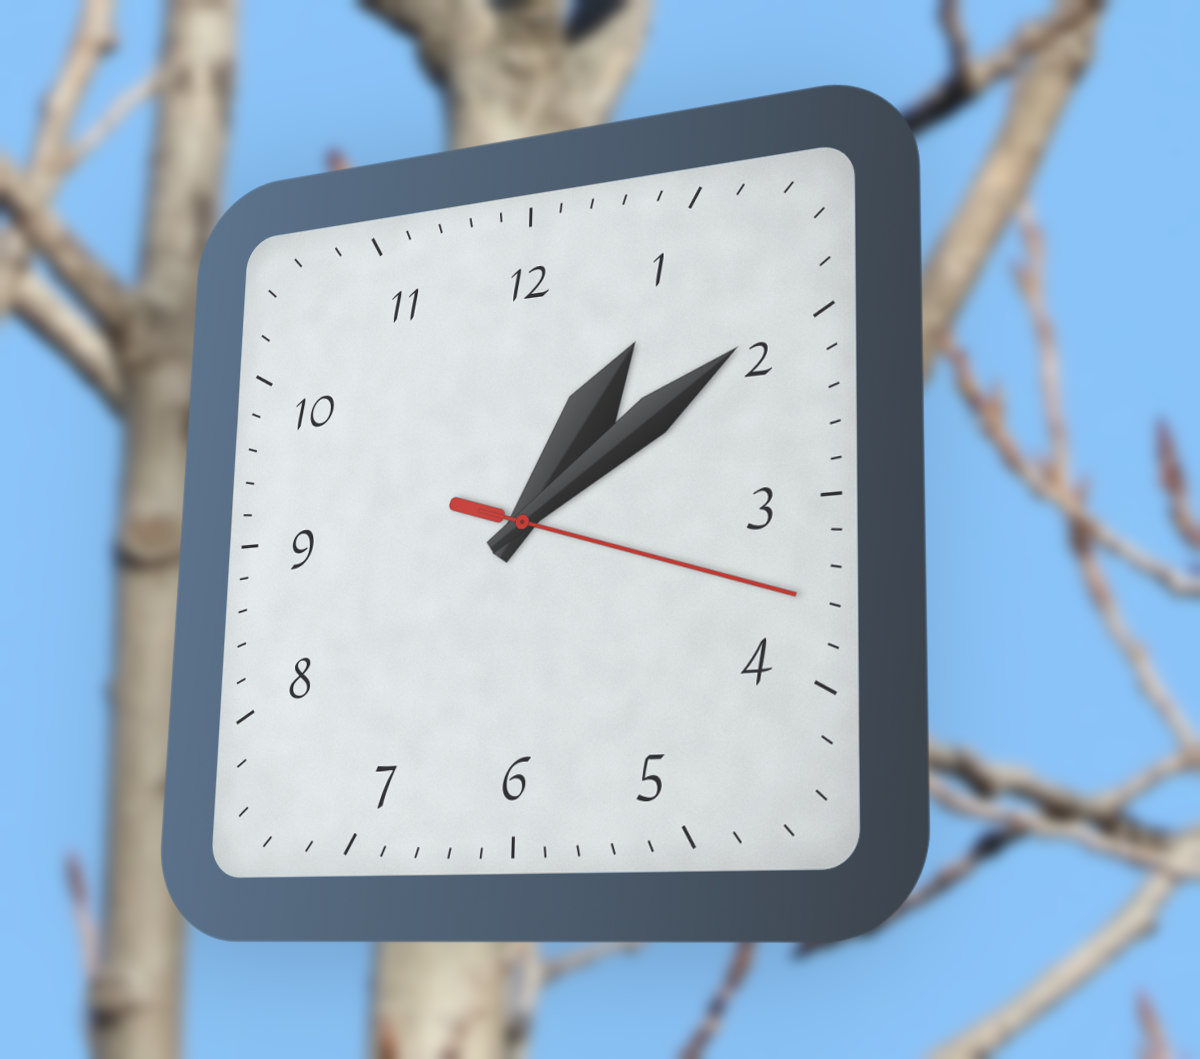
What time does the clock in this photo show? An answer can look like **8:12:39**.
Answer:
**1:09:18**
